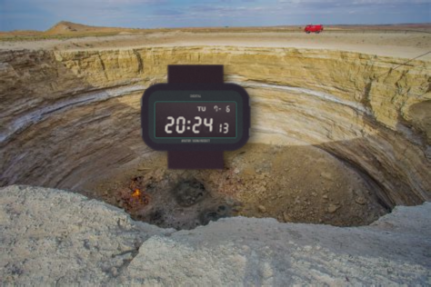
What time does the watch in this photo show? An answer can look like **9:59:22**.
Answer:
**20:24:13**
